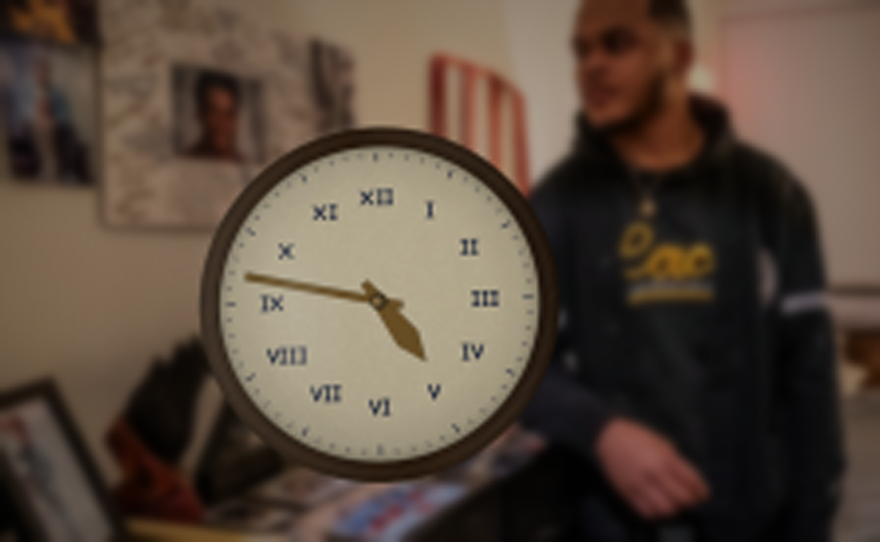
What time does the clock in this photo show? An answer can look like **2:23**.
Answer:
**4:47**
